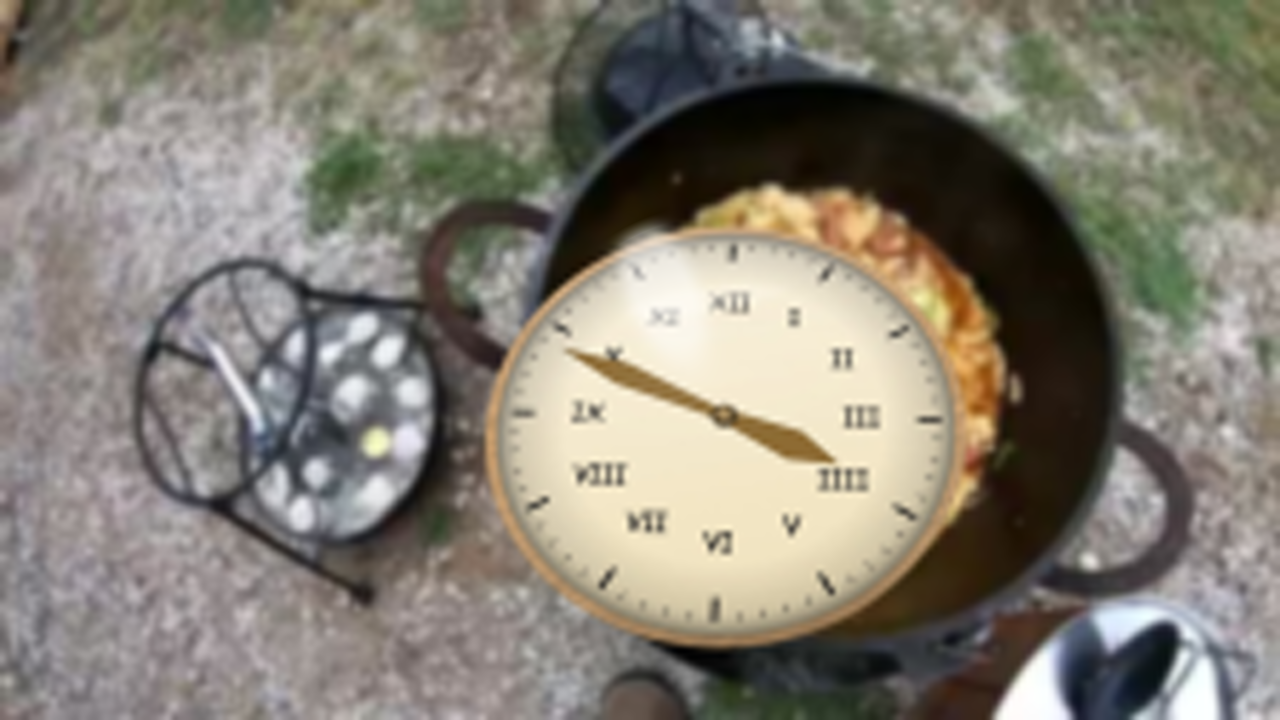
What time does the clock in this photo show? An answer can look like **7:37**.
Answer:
**3:49**
